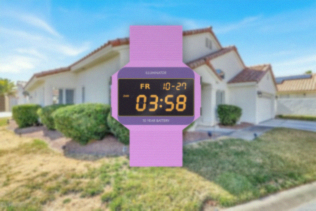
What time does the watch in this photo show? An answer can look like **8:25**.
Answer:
**3:58**
